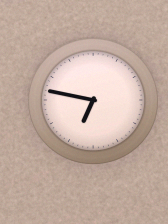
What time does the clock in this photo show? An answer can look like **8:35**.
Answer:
**6:47**
